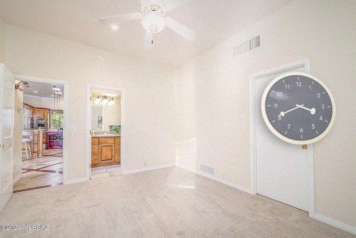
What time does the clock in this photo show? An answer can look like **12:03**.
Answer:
**3:41**
